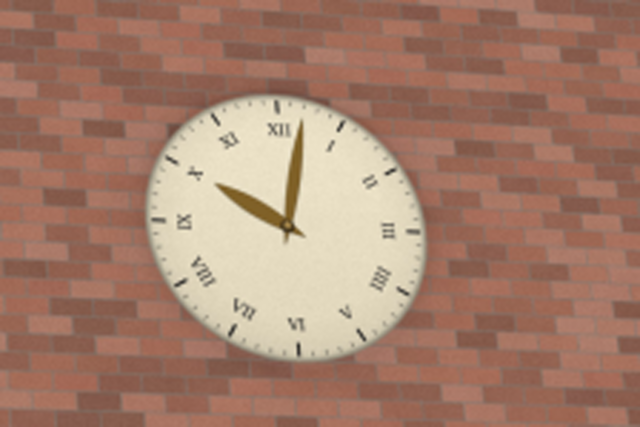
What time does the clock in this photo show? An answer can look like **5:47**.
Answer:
**10:02**
